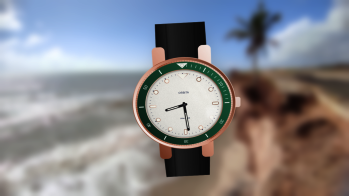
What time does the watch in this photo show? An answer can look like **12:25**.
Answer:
**8:29**
